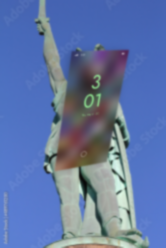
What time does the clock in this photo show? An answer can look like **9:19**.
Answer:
**3:01**
